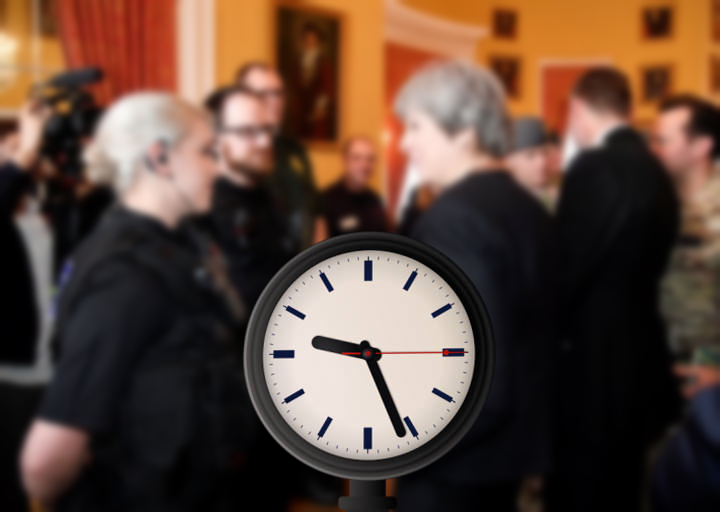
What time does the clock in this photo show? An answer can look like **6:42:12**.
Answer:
**9:26:15**
